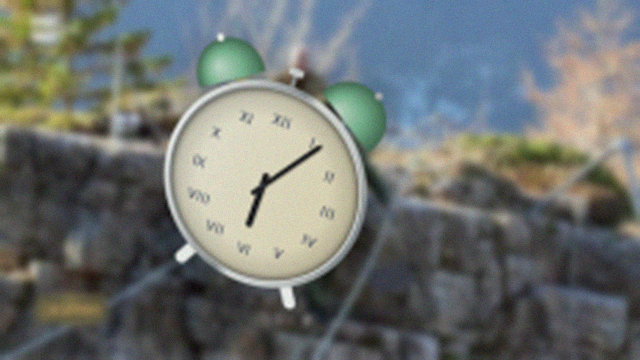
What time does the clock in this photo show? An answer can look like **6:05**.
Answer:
**6:06**
